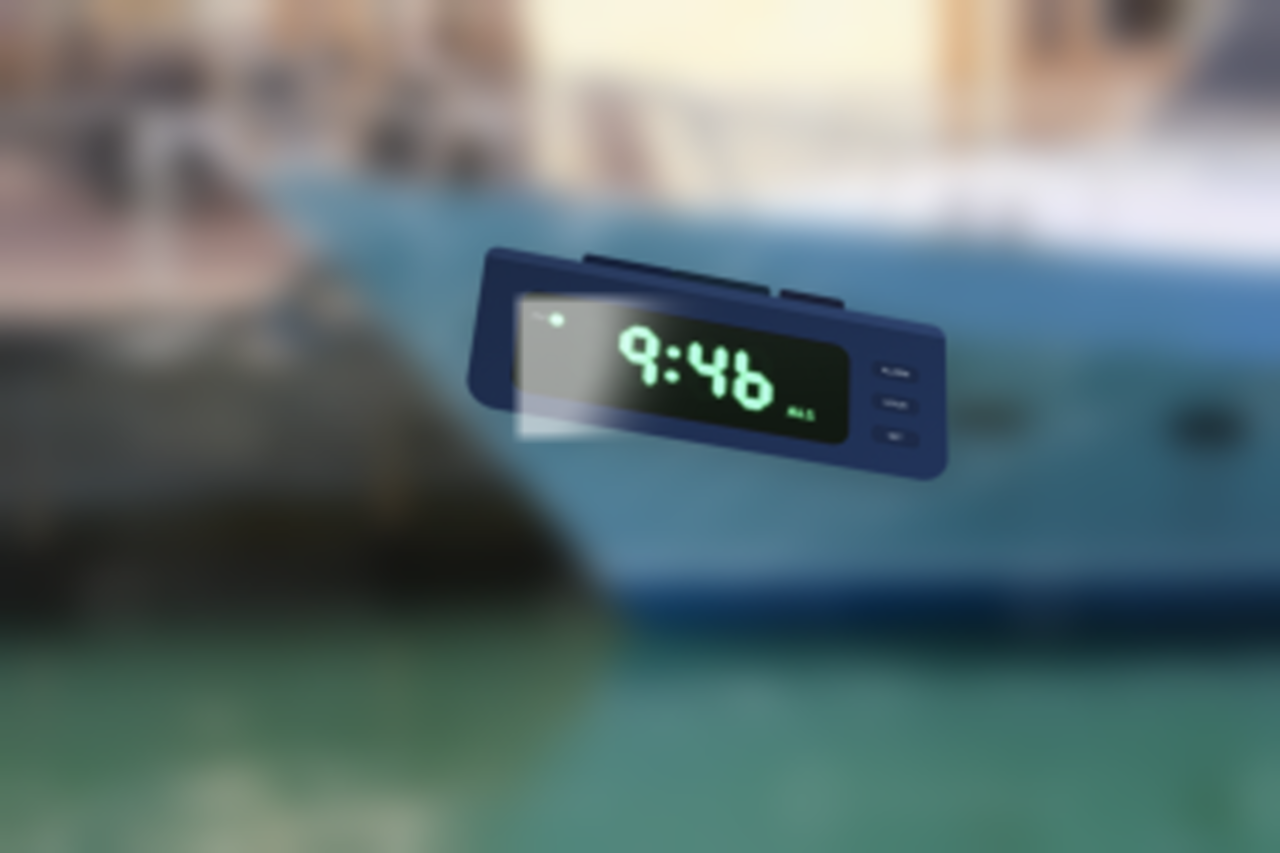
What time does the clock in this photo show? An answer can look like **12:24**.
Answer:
**9:46**
